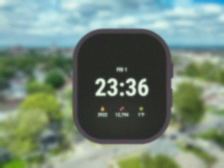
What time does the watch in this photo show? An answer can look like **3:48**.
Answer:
**23:36**
